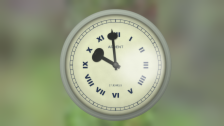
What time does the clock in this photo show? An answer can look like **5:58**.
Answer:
**9:59**
